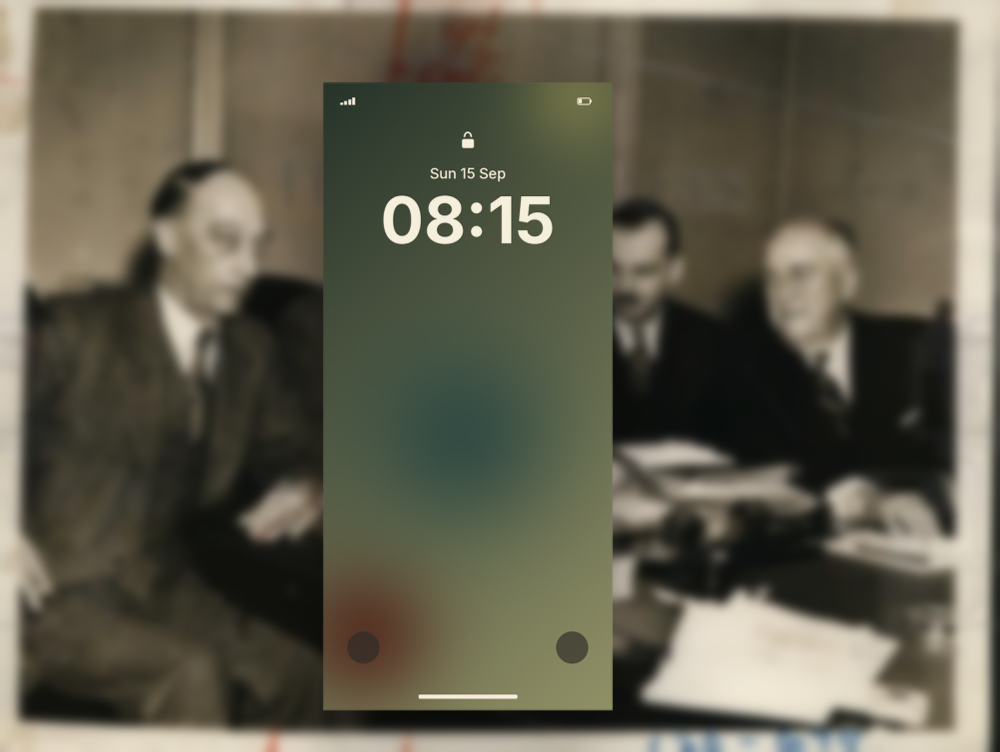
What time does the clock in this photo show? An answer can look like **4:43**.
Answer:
**8:15**
